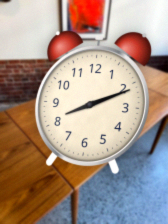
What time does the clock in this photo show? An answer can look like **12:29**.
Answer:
**8:11**
